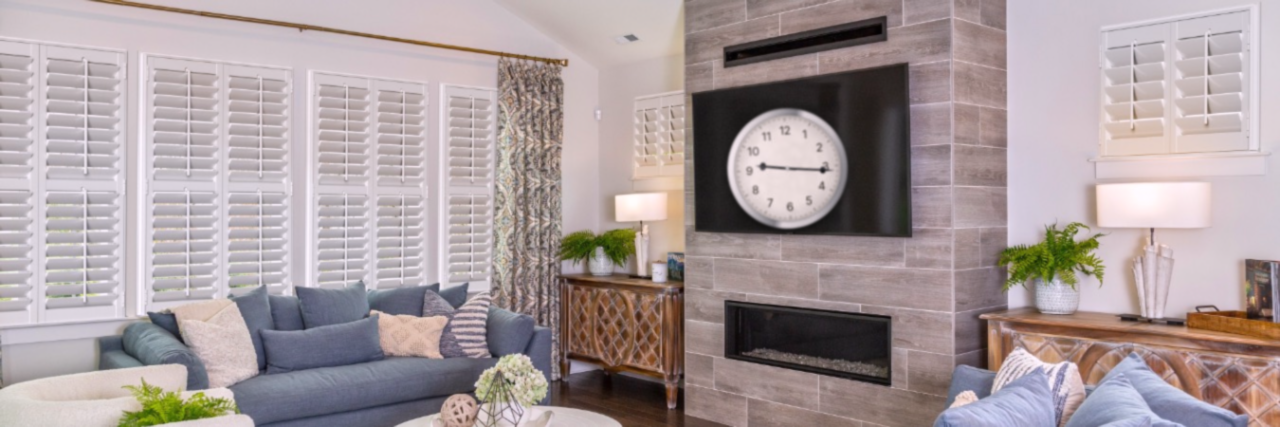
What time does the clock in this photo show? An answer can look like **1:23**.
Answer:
**9:16**
